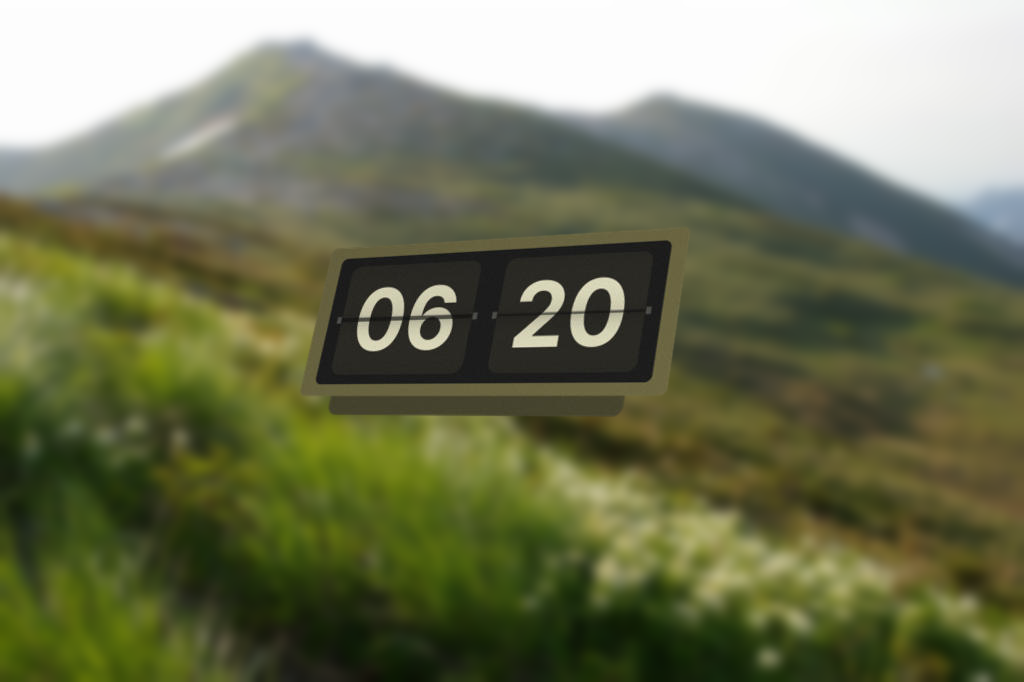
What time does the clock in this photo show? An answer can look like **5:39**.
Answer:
**6:20**
